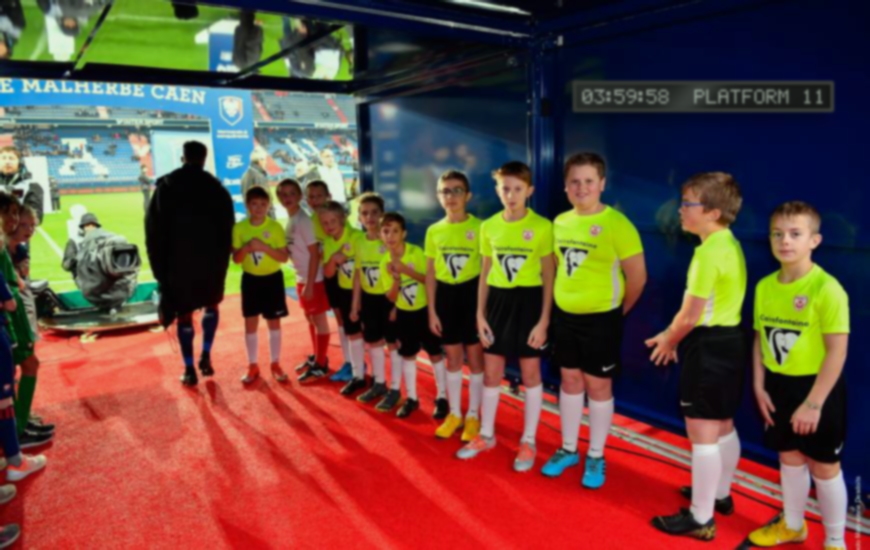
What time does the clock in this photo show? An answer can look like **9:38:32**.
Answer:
**3:59:58**
